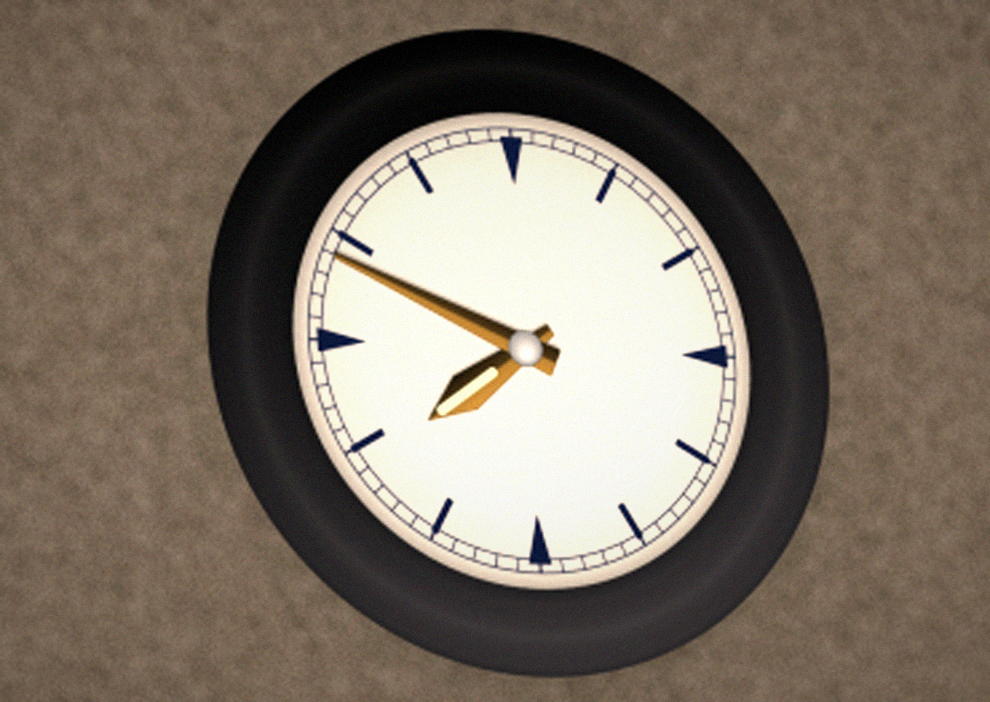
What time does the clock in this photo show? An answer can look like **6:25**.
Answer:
**7:49**
